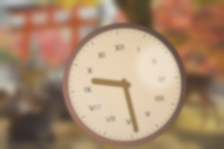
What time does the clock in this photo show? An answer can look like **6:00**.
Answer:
**9:29**
